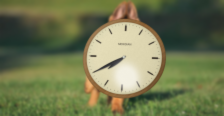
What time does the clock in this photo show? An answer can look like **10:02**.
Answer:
**7:40**
